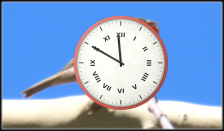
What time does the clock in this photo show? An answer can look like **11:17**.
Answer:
**11:50**
